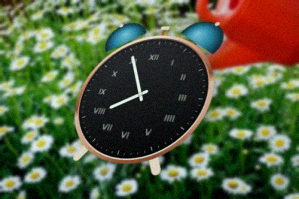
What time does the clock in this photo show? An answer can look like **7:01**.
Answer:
**7:55**
